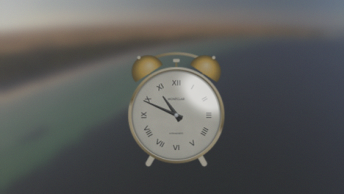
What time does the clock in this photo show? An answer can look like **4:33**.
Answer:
**10:49**
